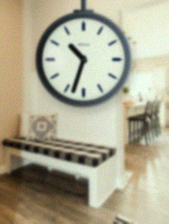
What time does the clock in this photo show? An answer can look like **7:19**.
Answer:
**10:33**
